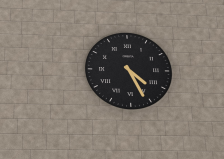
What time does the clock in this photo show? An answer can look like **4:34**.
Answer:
**4:26**
